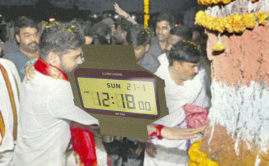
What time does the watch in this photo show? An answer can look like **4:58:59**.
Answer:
**12:18:00**
